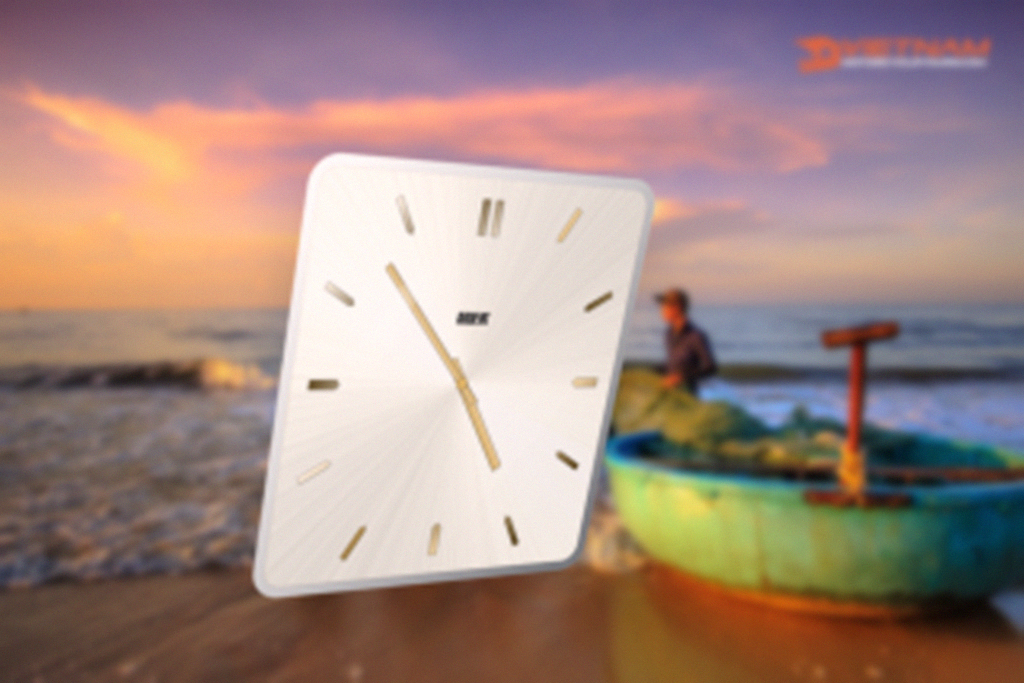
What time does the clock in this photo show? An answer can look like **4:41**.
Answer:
**4:53**
